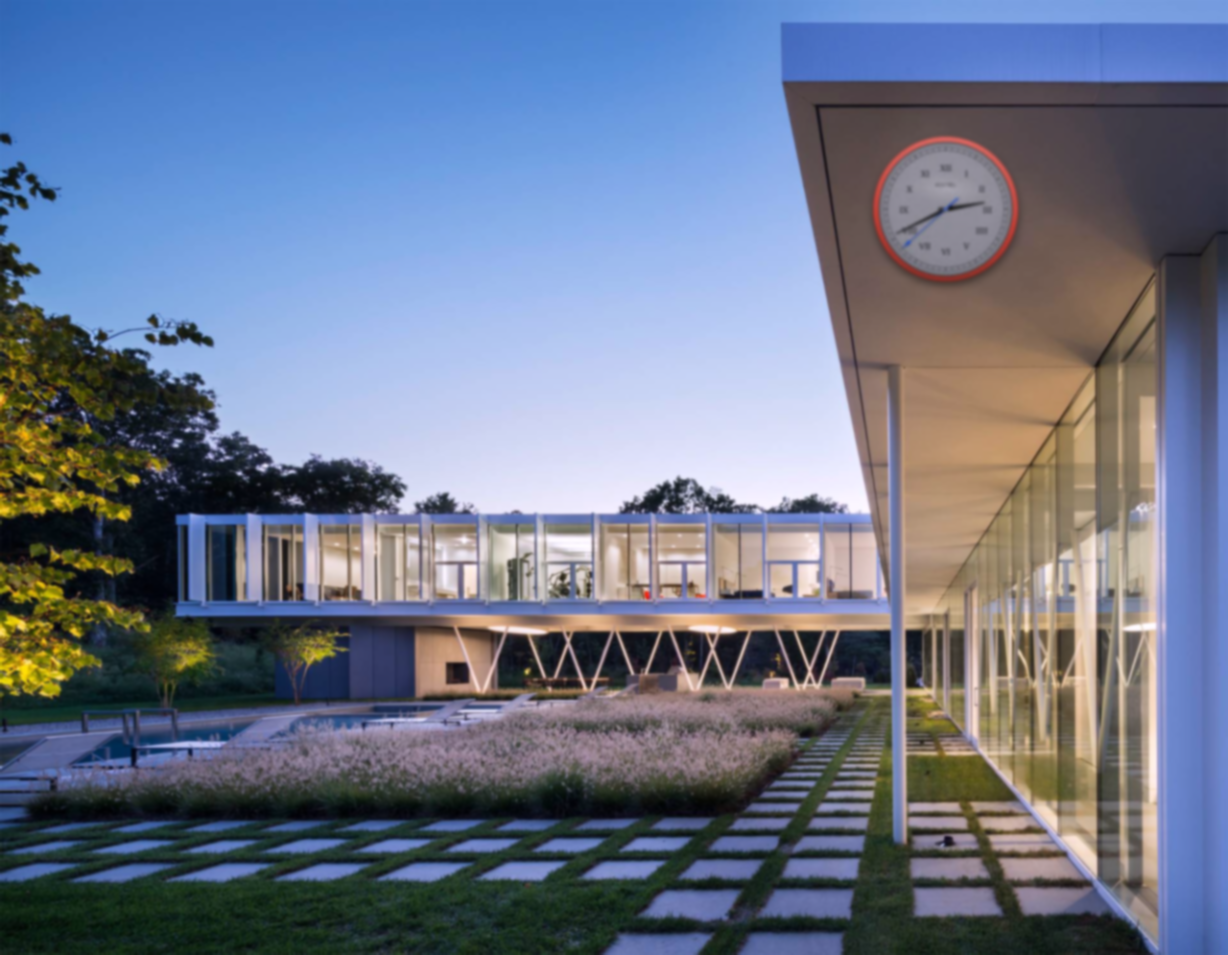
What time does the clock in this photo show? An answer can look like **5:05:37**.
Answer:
**2:40:38**
